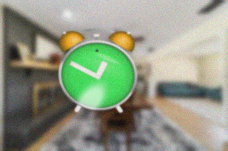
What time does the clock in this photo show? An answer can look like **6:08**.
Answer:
**12:50**
